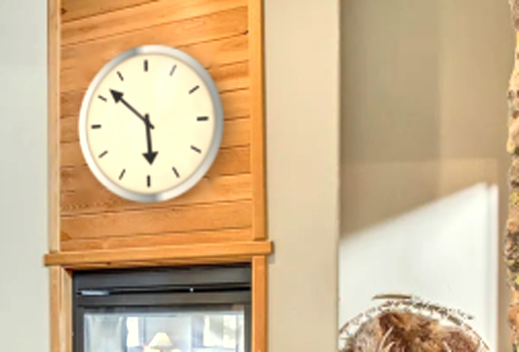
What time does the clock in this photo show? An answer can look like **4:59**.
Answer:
**5:52**
